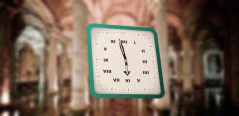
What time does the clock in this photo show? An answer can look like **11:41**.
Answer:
**5:58**
